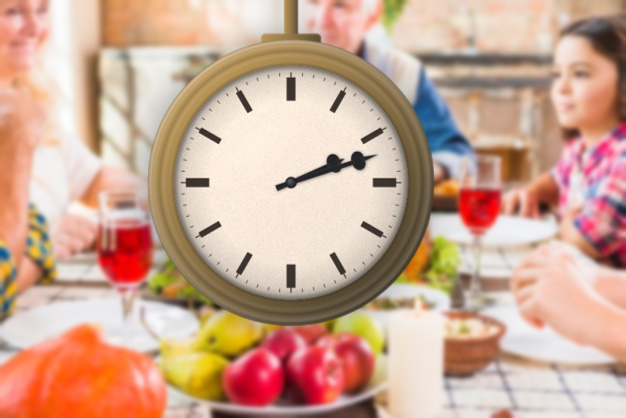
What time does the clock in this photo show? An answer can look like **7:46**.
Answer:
**2:12**
